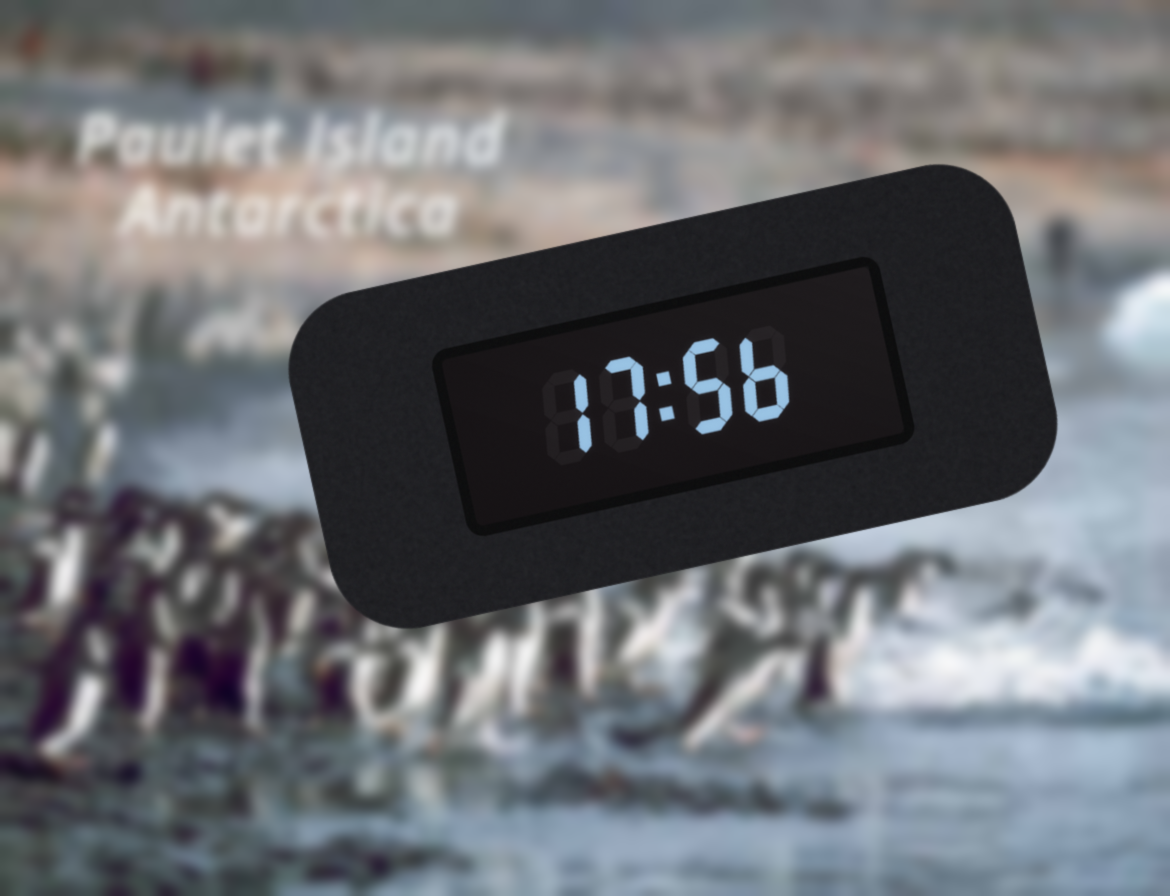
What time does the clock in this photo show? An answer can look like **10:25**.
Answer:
**17:56**
